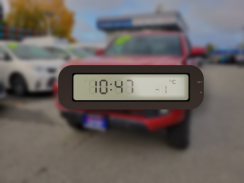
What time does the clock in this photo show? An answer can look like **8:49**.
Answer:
**10:47**
